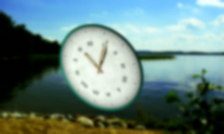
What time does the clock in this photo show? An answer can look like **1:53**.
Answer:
**11:06**
